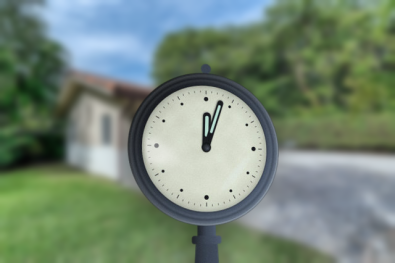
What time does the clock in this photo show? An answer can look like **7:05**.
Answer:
**12:03**
